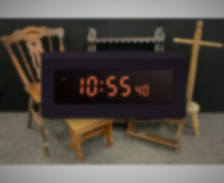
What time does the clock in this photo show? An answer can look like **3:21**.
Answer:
**10:55**
